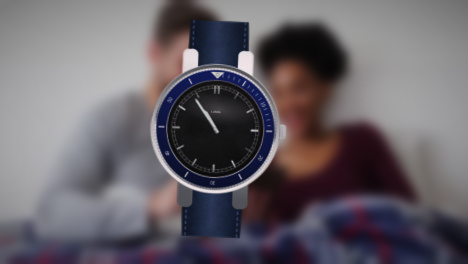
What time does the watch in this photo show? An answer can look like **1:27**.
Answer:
**10:54**
